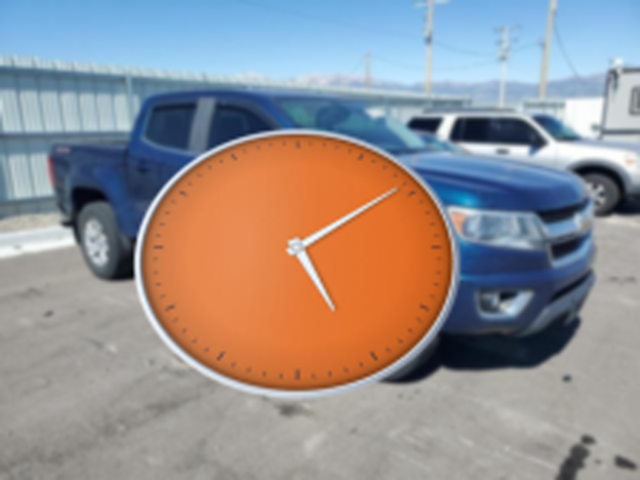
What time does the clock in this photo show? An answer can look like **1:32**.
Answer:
**5:09**
